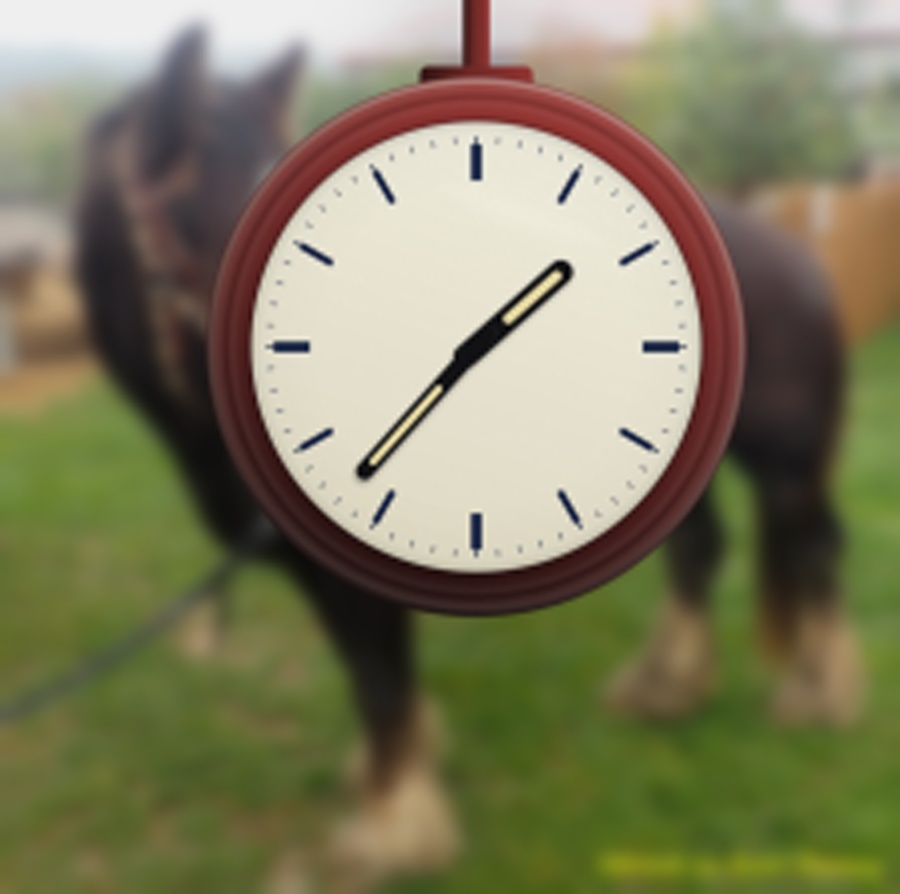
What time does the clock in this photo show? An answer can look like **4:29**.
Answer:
**1:37**
